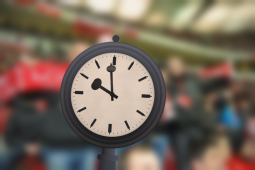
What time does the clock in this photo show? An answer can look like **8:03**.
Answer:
**9:59**
